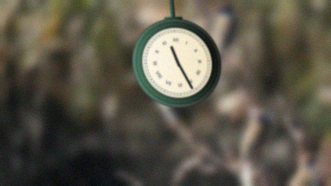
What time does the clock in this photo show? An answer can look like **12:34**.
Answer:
**11:26**
